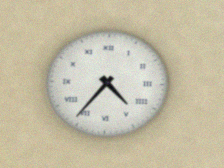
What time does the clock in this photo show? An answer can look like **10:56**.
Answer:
**4:36**
